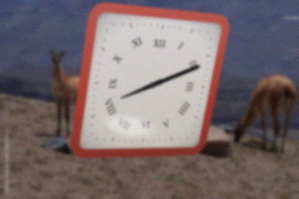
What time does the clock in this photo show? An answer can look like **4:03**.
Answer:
**8:11**
